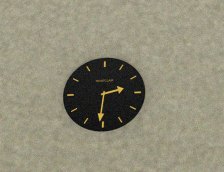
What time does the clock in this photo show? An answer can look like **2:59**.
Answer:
**2:31**
